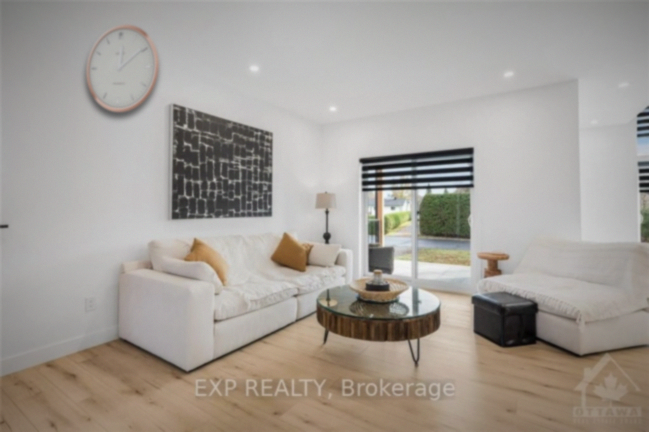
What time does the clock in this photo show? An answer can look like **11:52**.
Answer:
**12:09**
